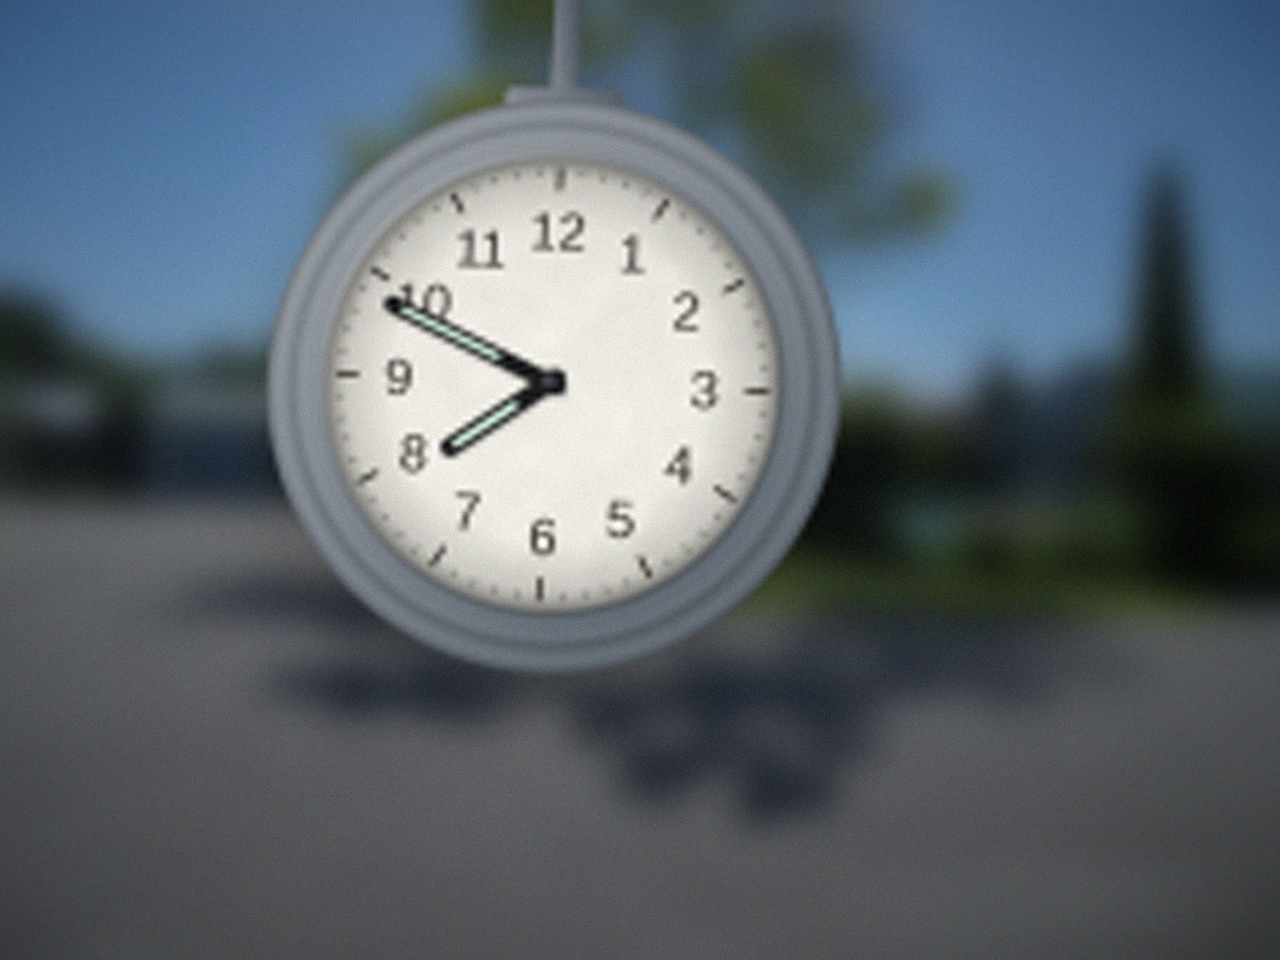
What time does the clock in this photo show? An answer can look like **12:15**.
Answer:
**7:49**
